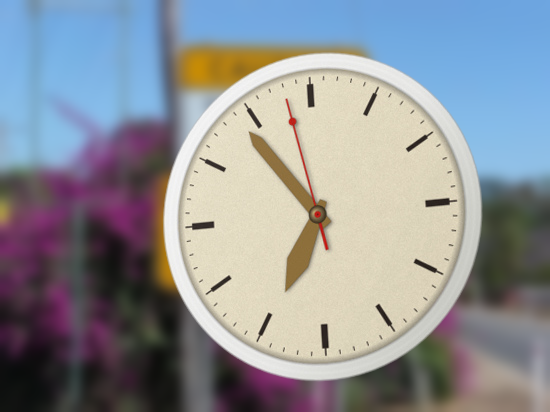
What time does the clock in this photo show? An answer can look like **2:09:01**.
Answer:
**6:53:58**
